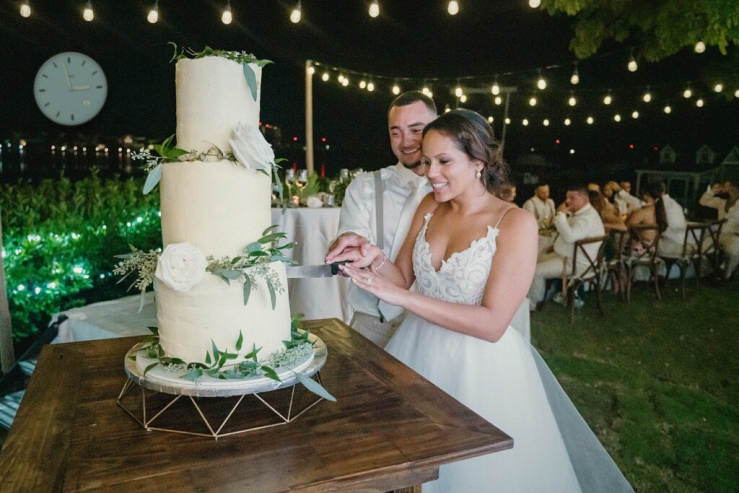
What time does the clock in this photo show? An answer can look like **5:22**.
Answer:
**2:58**
